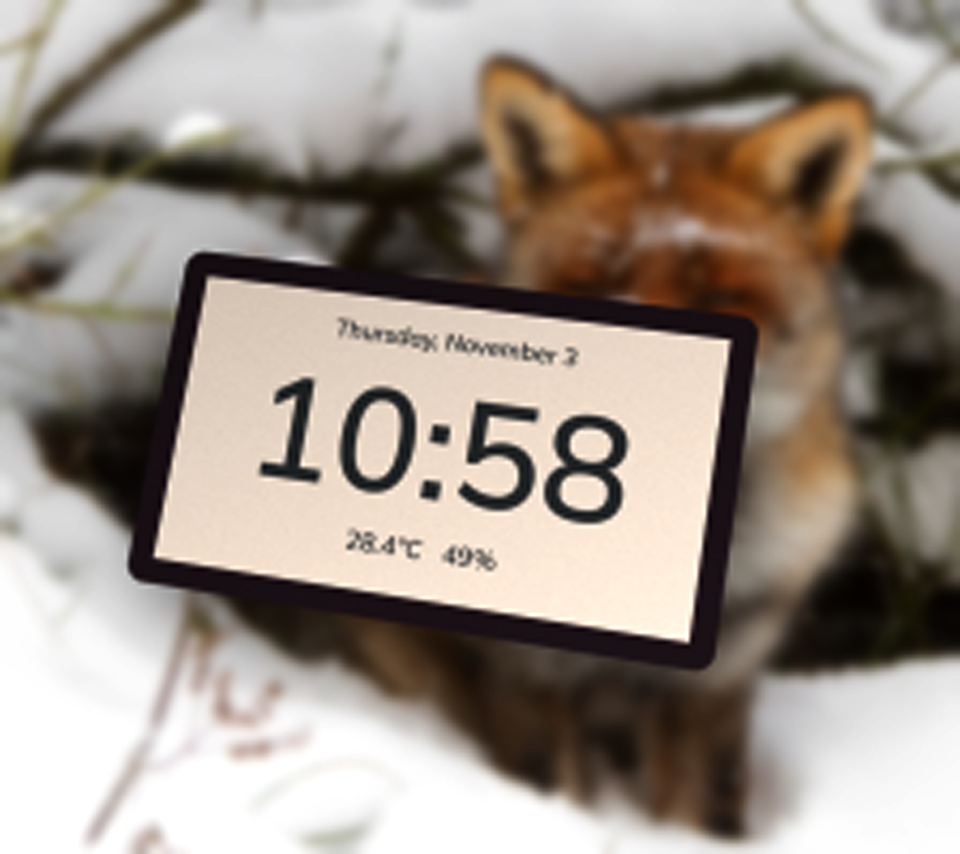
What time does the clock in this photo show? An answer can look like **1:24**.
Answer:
**10:58**
